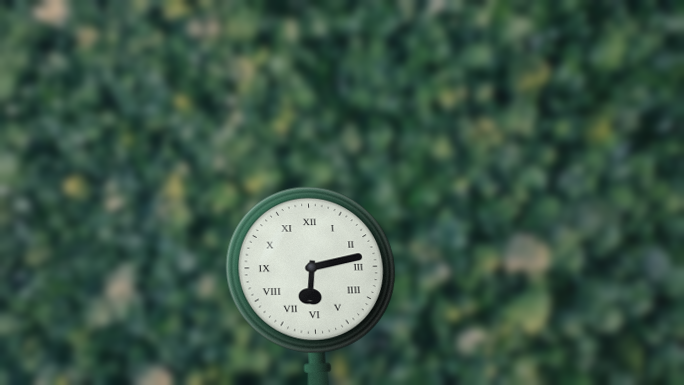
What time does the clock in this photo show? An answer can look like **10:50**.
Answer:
**6:13**
